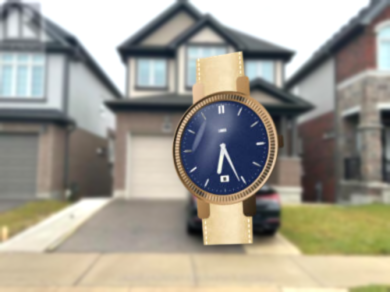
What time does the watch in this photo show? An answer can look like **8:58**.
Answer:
**6:26**
